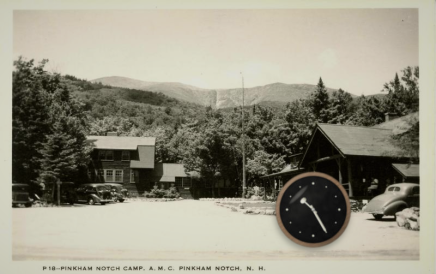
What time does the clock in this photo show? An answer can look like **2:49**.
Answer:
**10:25**
